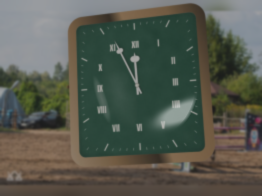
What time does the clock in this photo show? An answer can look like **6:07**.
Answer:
**11:56**
